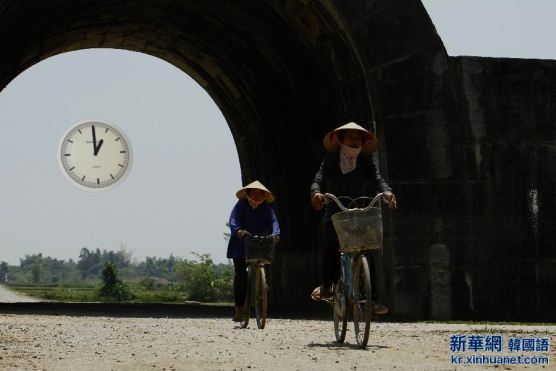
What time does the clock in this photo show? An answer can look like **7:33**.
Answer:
**1:00**
